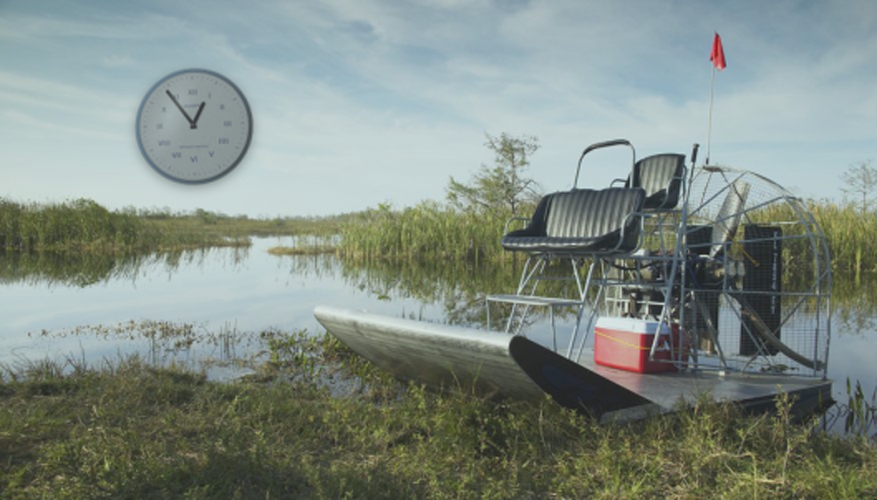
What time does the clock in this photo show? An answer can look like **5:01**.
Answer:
**12:54**
